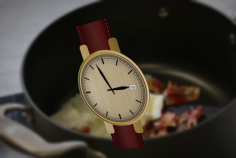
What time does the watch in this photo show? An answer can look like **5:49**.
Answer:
**2:57**
